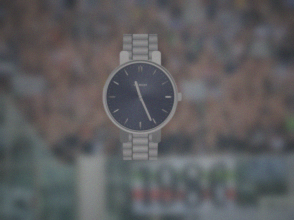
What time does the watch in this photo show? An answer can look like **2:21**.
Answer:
**11:26**
